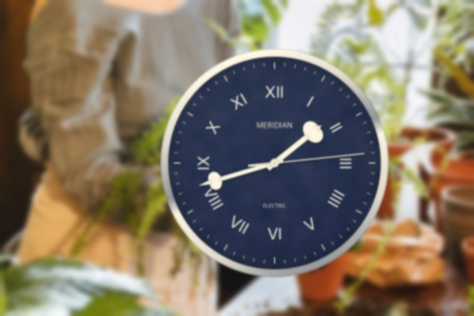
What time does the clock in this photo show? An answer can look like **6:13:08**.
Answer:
**1:42:14**
